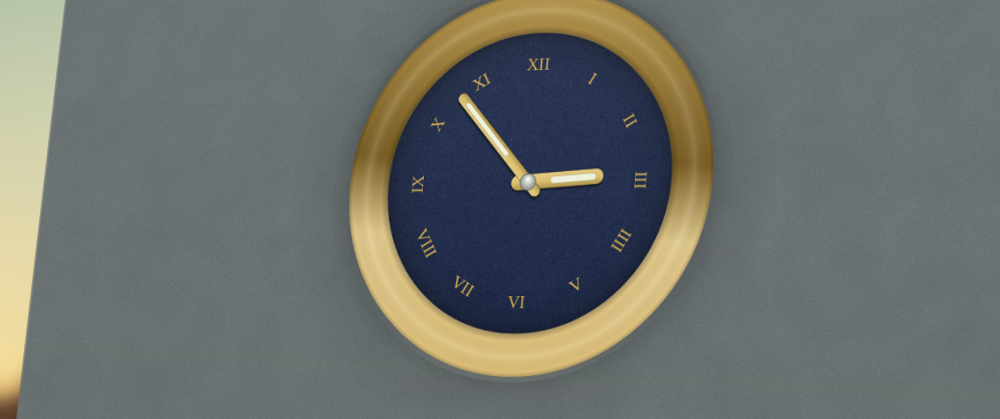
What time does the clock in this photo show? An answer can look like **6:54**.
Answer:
**2:53**
